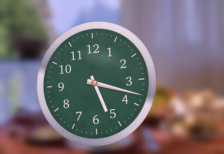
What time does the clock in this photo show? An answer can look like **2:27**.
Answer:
**5:18**
